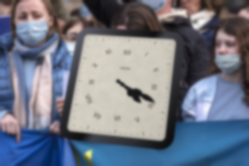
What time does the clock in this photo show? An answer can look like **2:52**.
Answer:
**4:19**
